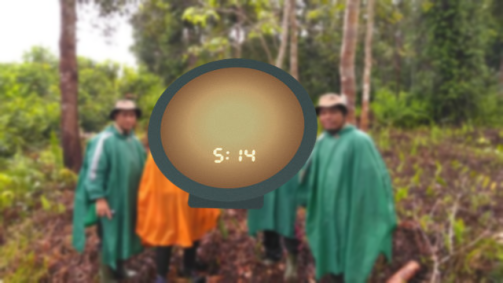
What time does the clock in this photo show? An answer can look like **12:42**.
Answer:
**5:14**
